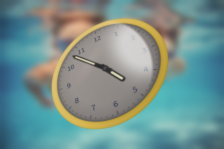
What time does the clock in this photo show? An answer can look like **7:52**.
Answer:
**4:53**
